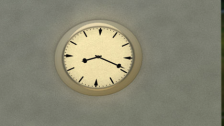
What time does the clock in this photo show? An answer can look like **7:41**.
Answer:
**8:19**
